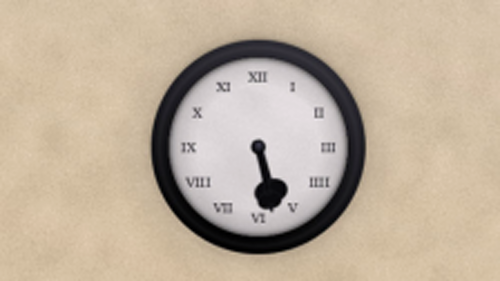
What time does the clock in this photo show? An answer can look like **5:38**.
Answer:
**5:28**
